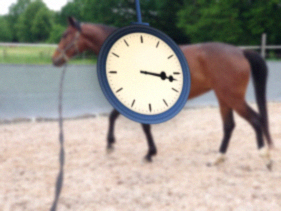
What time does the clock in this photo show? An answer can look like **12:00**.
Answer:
**3:17**
